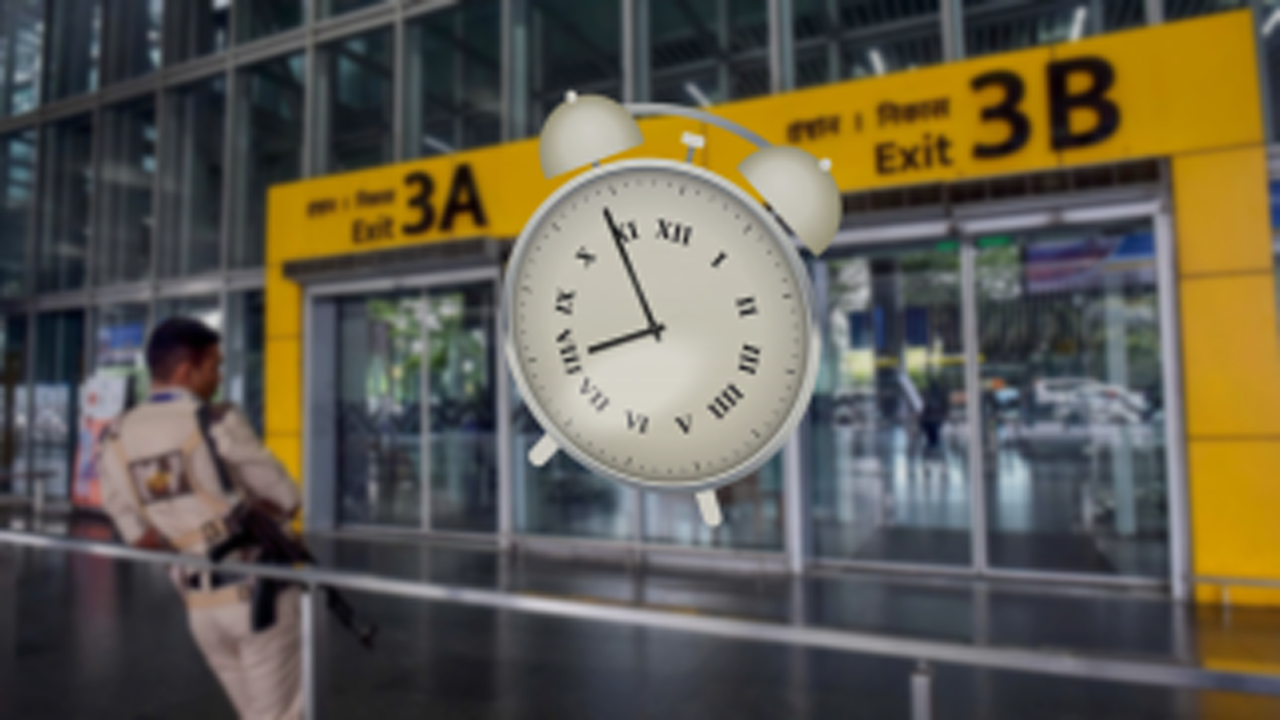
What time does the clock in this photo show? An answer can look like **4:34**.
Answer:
**7:54**
